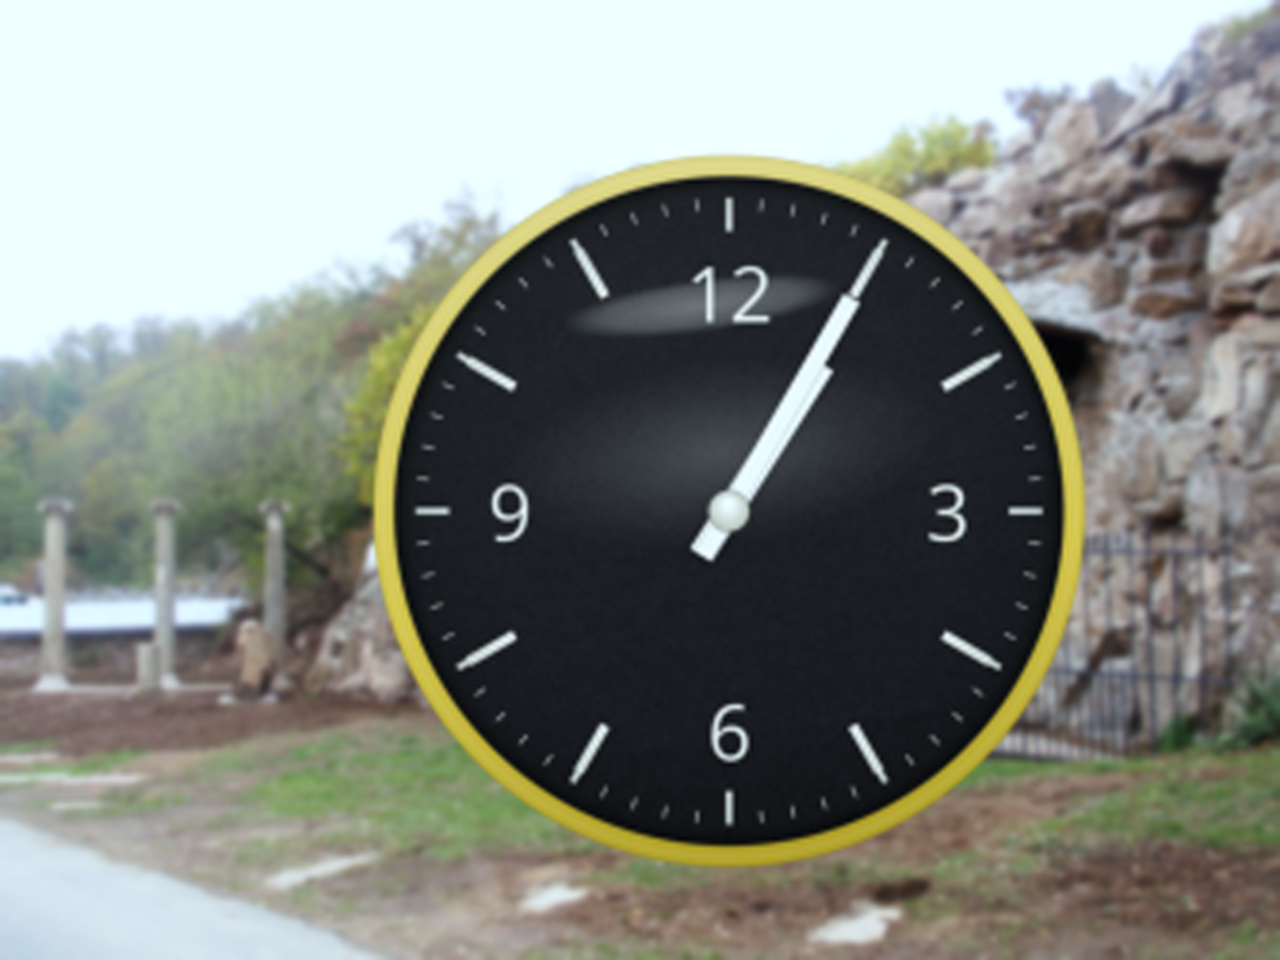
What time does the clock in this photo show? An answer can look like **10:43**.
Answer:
**1:05**
